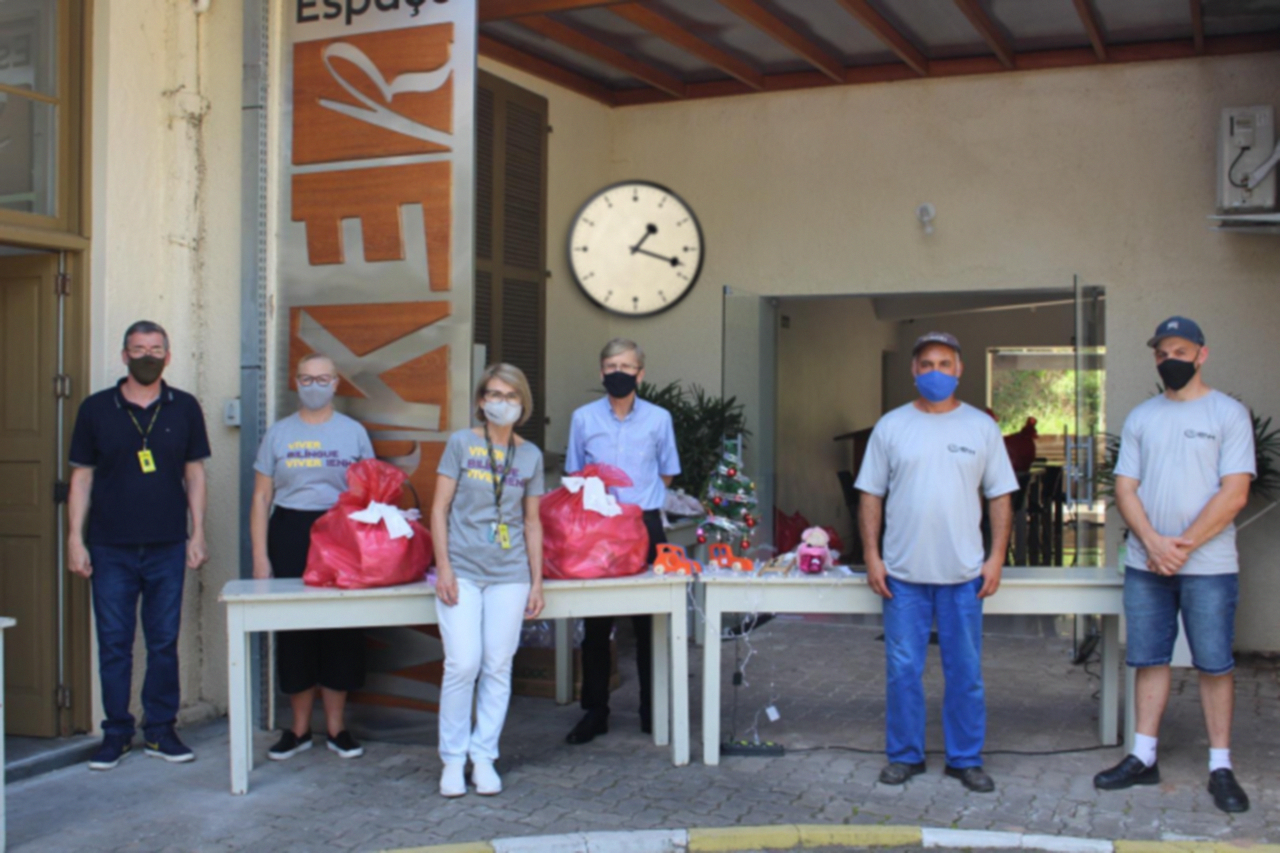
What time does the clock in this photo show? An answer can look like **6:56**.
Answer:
**1:18**
